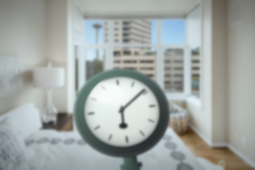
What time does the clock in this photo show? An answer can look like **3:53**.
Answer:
**6:09**
